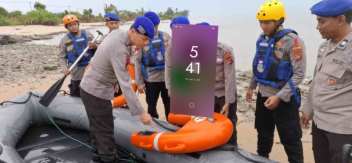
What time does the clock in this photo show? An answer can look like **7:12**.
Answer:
**5:41**
